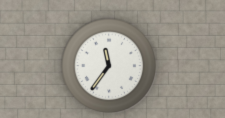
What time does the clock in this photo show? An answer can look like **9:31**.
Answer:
**11:36**
